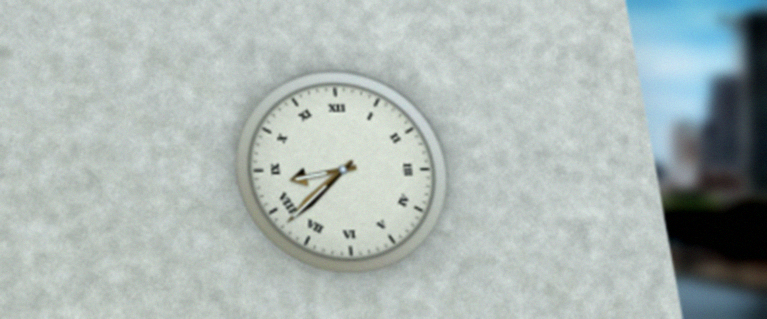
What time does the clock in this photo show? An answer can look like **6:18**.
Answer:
**8:38**
